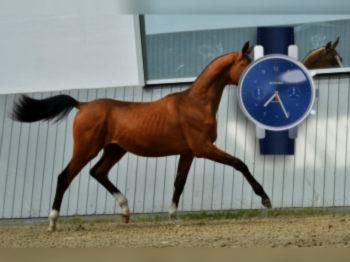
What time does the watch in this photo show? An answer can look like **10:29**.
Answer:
**7:26**
